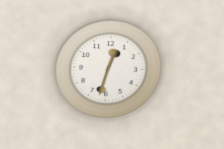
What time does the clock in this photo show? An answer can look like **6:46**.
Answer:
**12:32**
